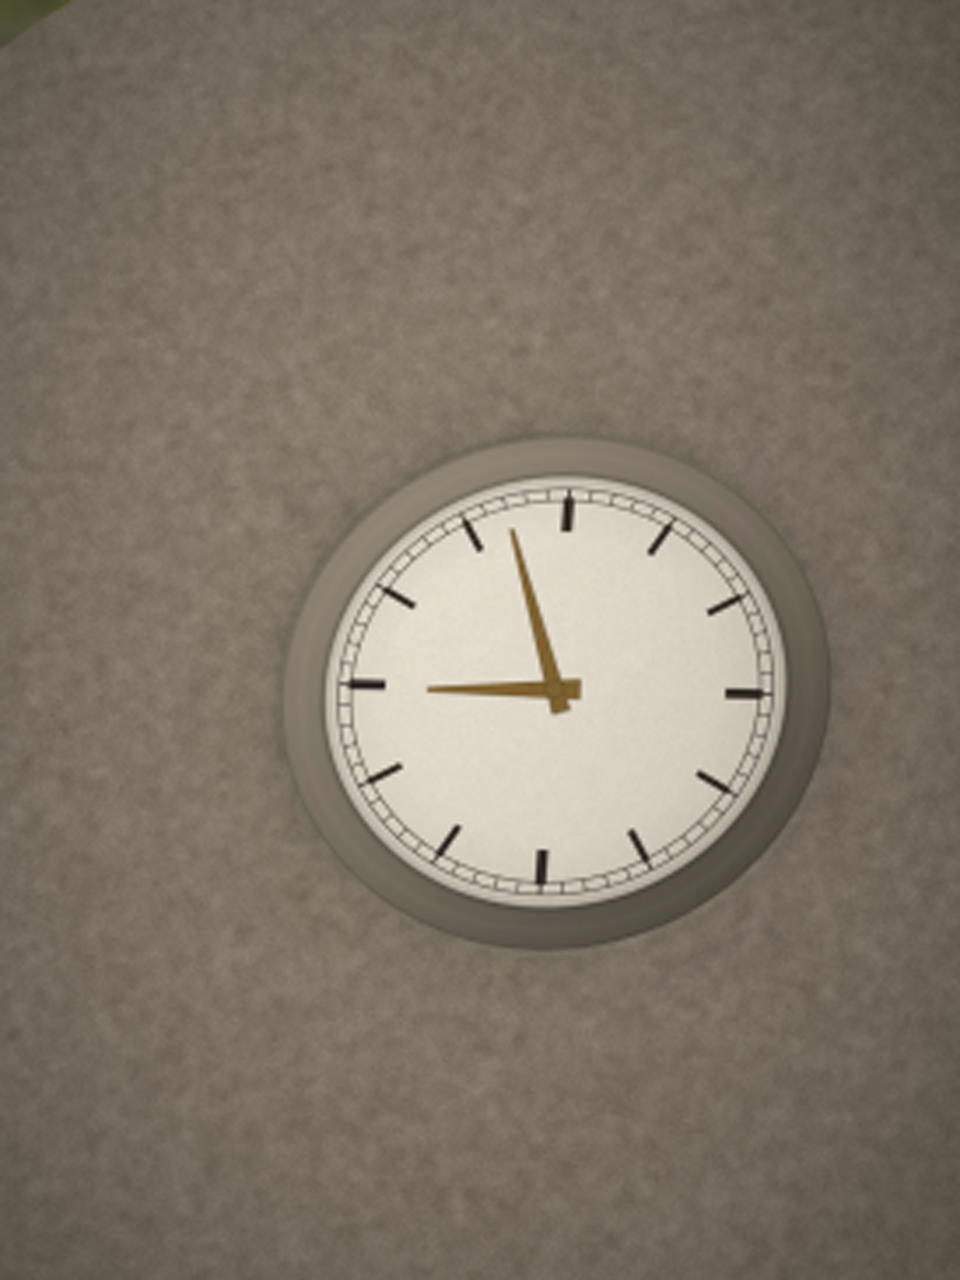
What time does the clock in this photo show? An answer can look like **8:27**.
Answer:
**8:57**
